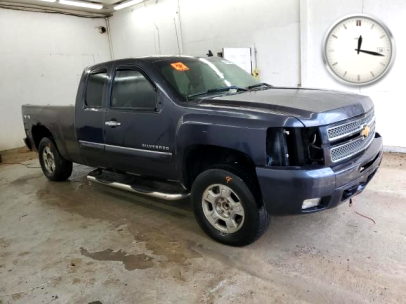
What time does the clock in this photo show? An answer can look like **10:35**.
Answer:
**12:17**
